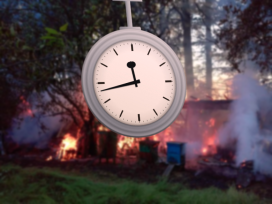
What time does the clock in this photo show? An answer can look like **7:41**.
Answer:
**11:43**
